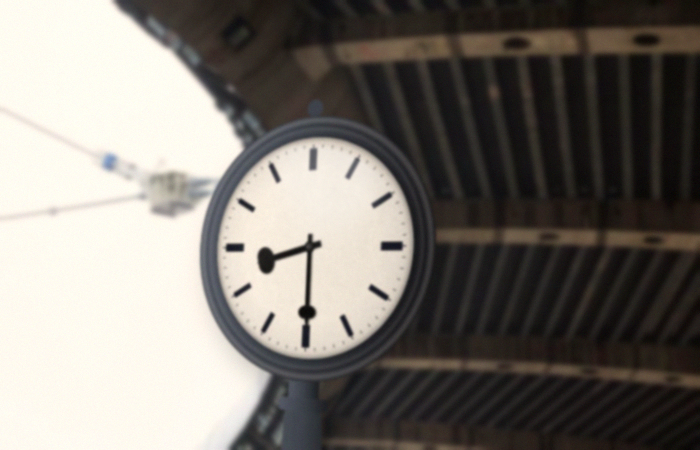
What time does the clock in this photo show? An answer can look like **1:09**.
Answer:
**8:30**
